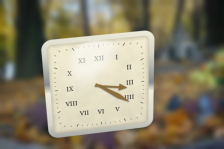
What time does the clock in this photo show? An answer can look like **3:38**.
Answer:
**3:21**
